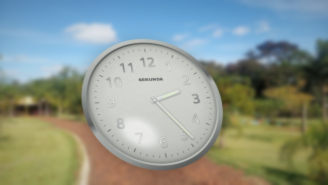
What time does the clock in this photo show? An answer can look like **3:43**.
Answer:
**2:24**
